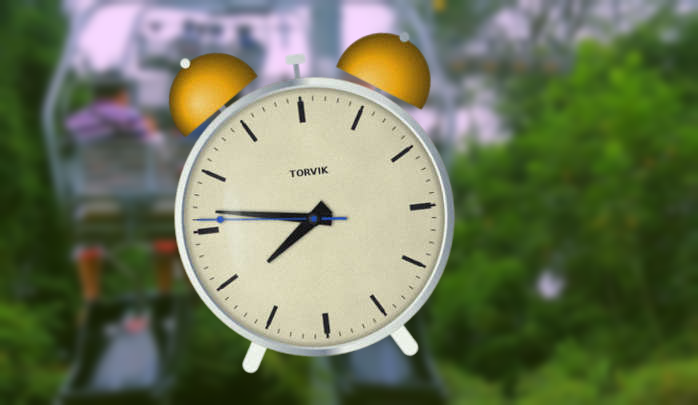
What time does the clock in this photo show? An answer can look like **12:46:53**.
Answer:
**7:46:46**
